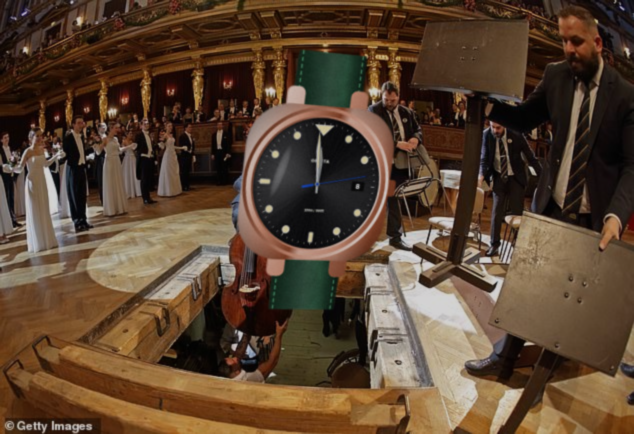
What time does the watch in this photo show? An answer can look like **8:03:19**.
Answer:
**11:59:13**
